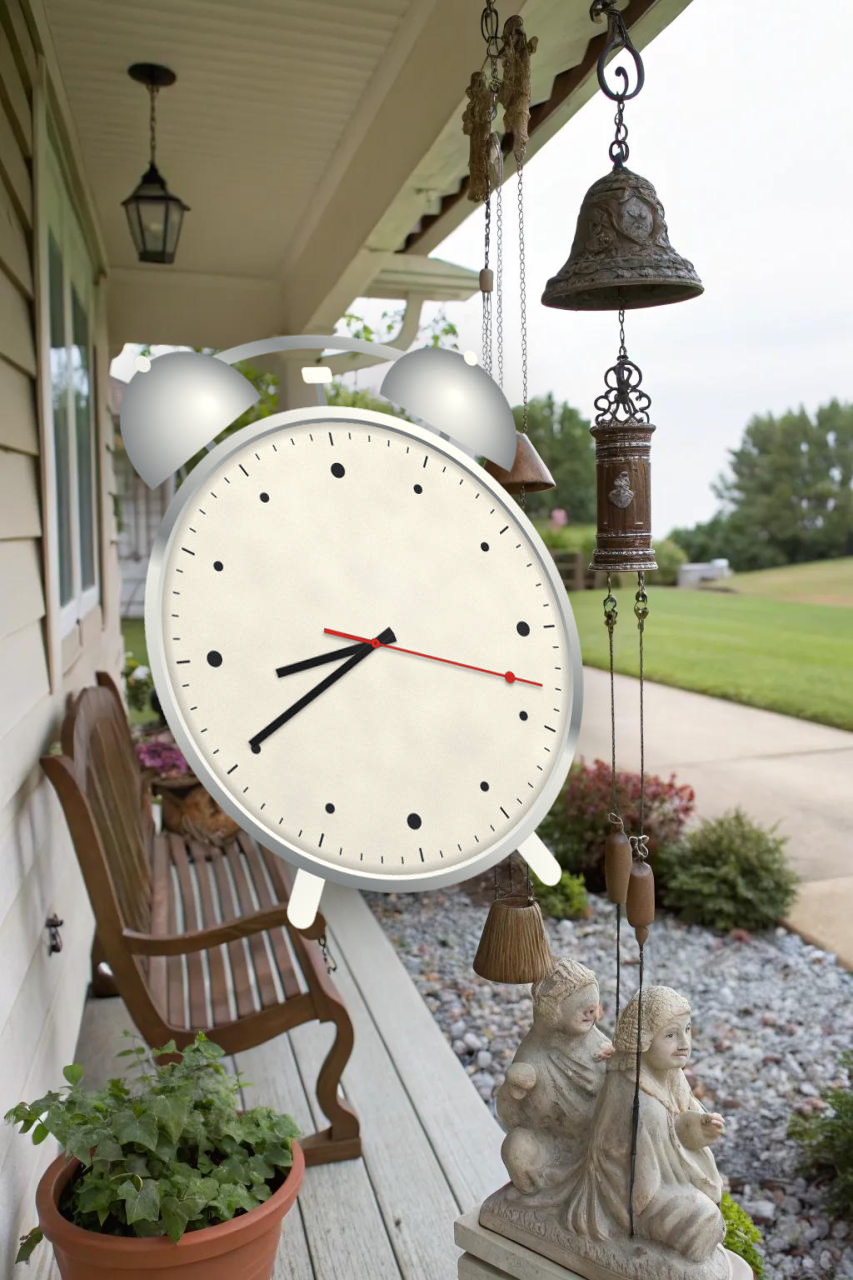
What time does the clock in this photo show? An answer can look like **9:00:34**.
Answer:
**8:40:18**
